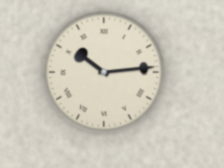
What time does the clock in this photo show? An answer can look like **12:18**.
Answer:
**10:14**
